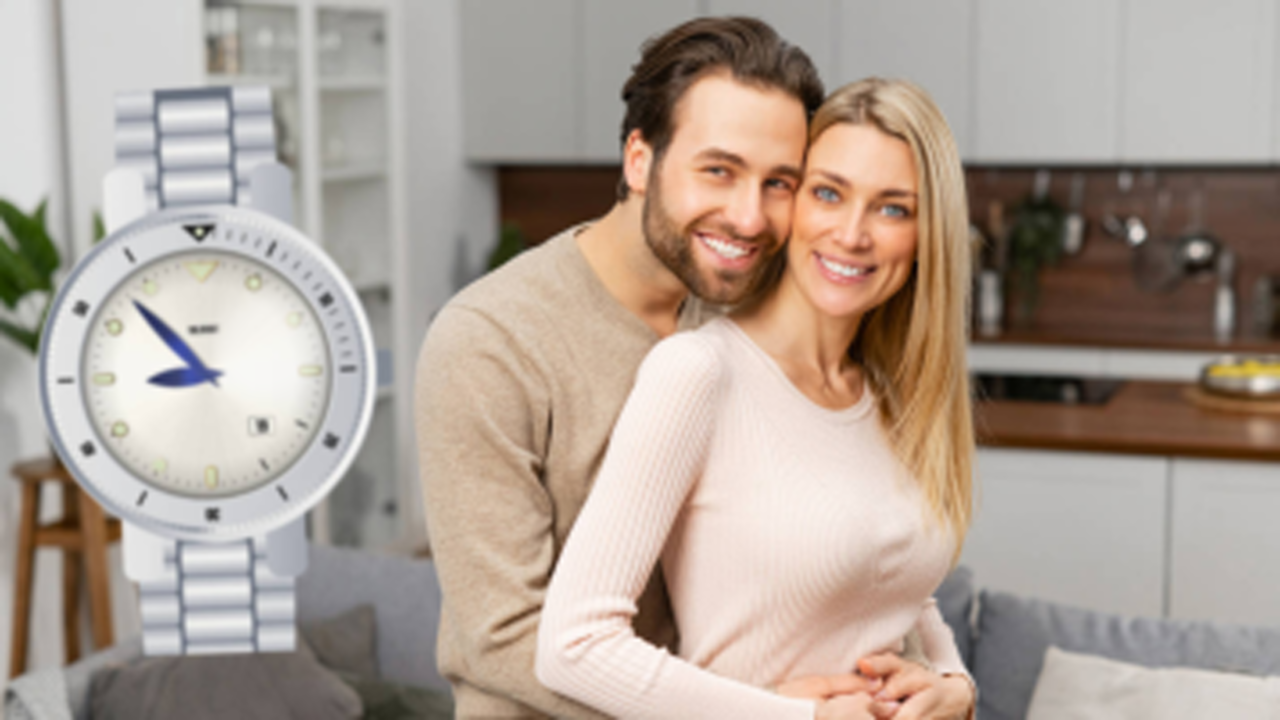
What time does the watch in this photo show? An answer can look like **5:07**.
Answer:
**8:53**
